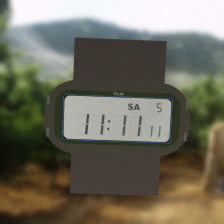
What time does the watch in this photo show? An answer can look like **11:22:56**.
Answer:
**11:11:11**
